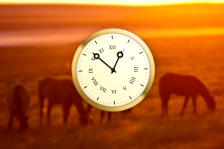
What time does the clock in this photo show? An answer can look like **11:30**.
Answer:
**12:52**
